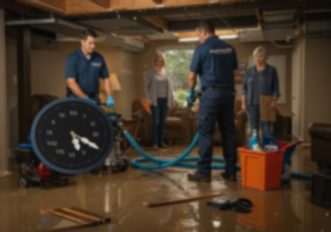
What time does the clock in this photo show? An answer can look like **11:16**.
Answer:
**5:20**
